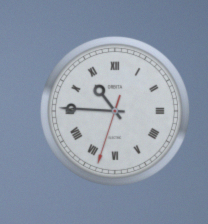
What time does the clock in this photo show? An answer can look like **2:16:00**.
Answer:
**10:45:33**
